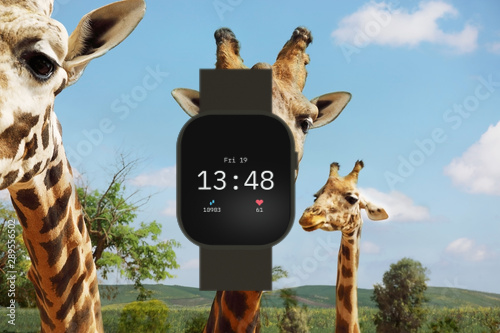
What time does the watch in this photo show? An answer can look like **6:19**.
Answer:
**13:48**
